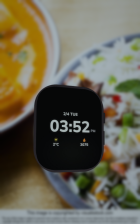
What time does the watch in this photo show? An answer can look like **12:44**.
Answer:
**3:52**
